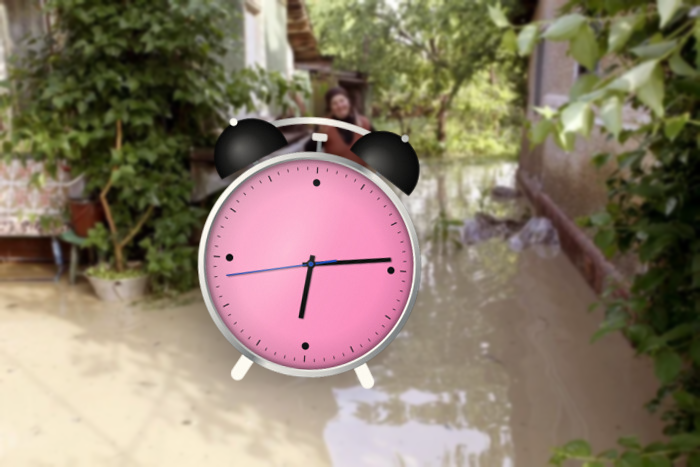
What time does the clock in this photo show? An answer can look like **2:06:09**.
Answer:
**6:13:43**
